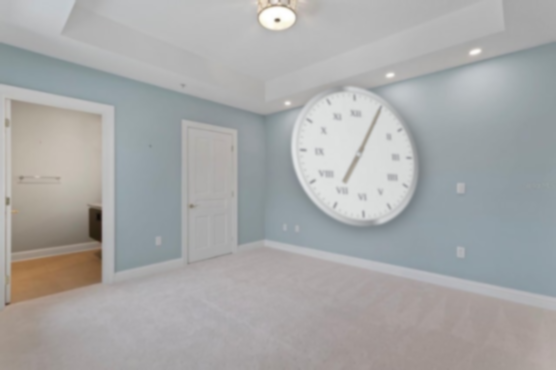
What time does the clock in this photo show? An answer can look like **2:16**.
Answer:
**7:05**
